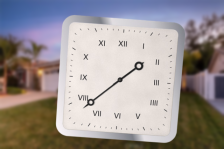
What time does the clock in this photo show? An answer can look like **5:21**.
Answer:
**1:38**
